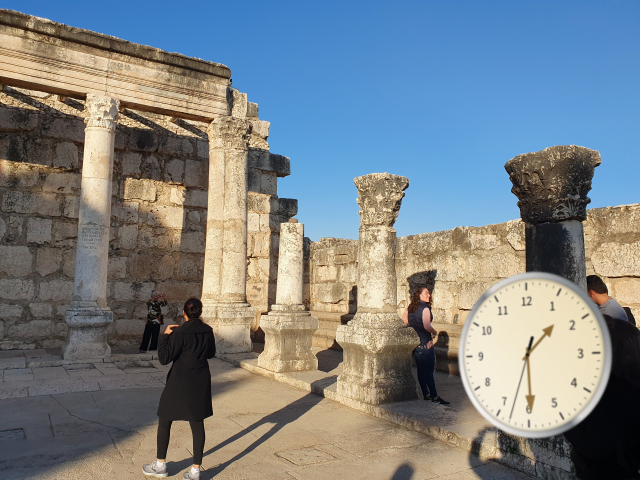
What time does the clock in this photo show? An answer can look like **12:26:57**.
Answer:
**1:29:33**
